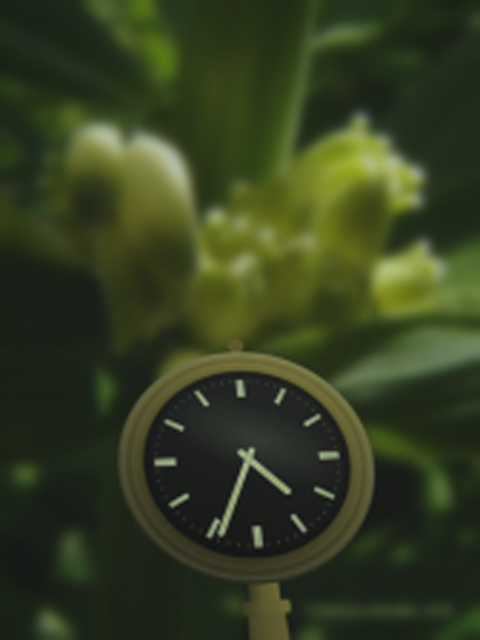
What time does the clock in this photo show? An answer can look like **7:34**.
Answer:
**4:34**
